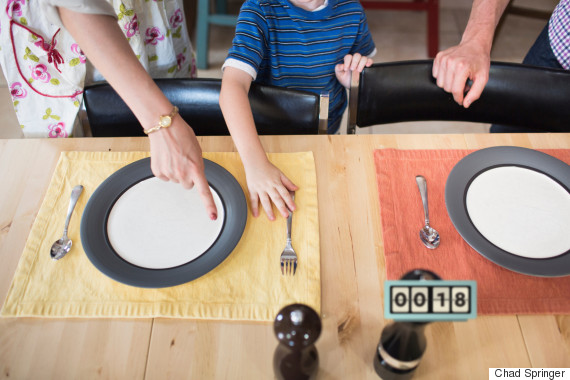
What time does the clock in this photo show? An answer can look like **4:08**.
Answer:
**0:18**
